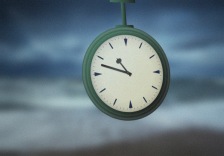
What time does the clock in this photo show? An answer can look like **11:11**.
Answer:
**10:48**
